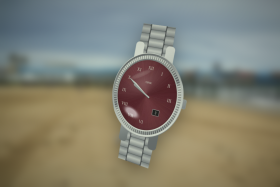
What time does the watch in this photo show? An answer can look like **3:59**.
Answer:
**9:50**
